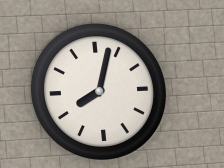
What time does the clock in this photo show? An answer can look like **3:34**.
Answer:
**8:03**
